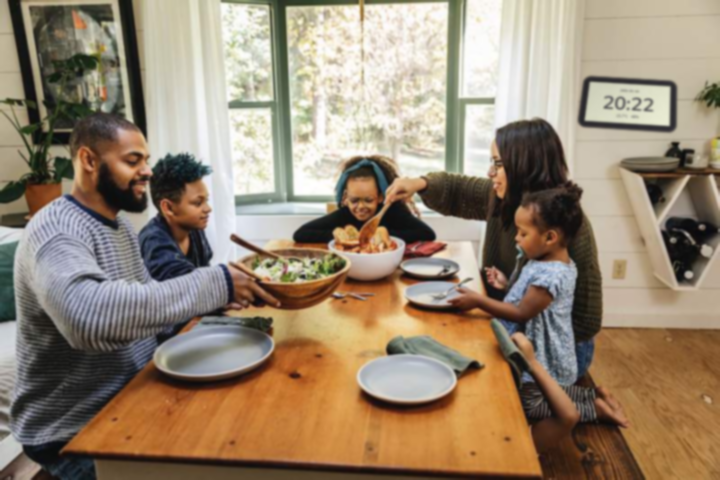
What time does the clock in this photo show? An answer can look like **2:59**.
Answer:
**20:22**
